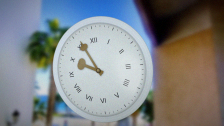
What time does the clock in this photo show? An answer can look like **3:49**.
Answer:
**9:56**
